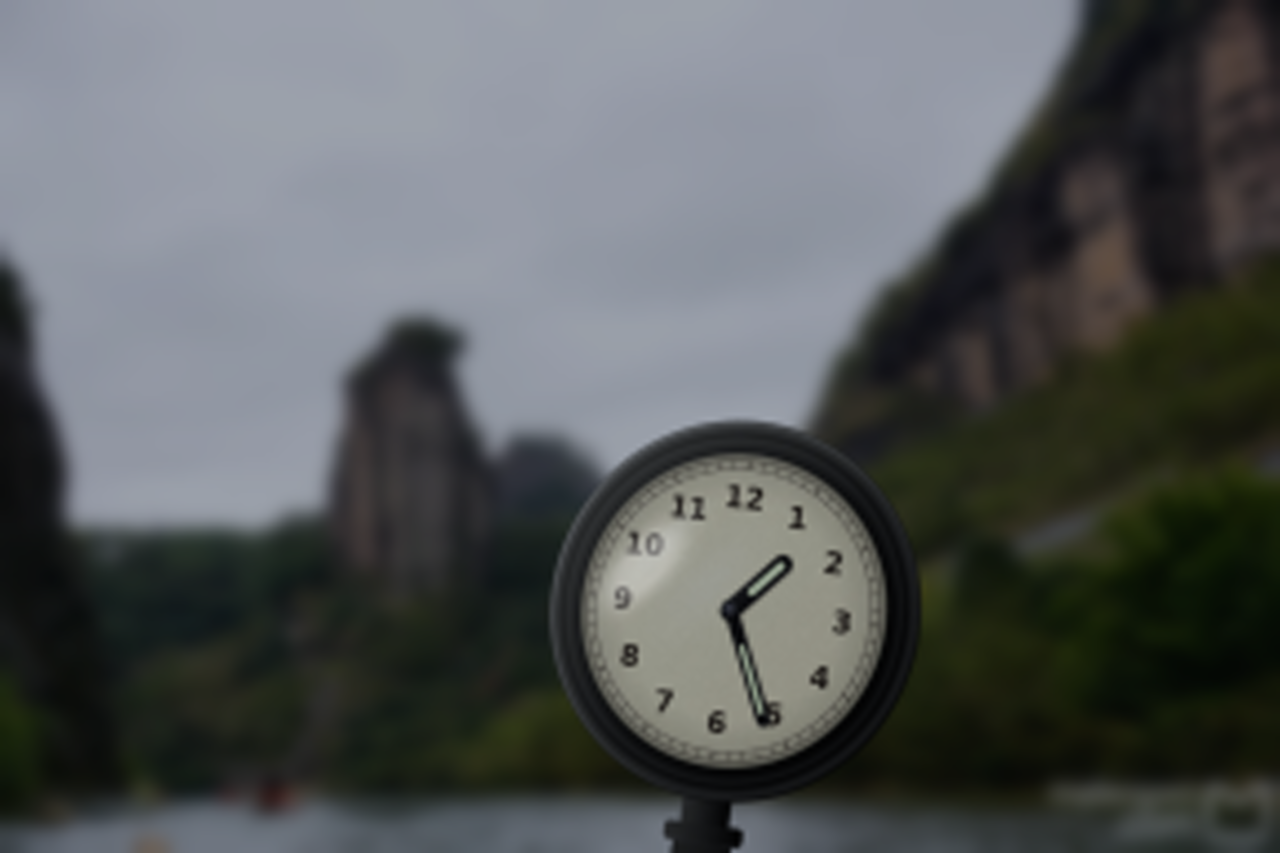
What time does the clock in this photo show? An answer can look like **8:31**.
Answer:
**1:26**
